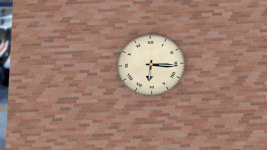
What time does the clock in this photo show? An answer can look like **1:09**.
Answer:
**6:16**
